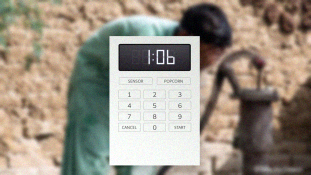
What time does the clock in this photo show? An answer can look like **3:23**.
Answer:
**1:06**
